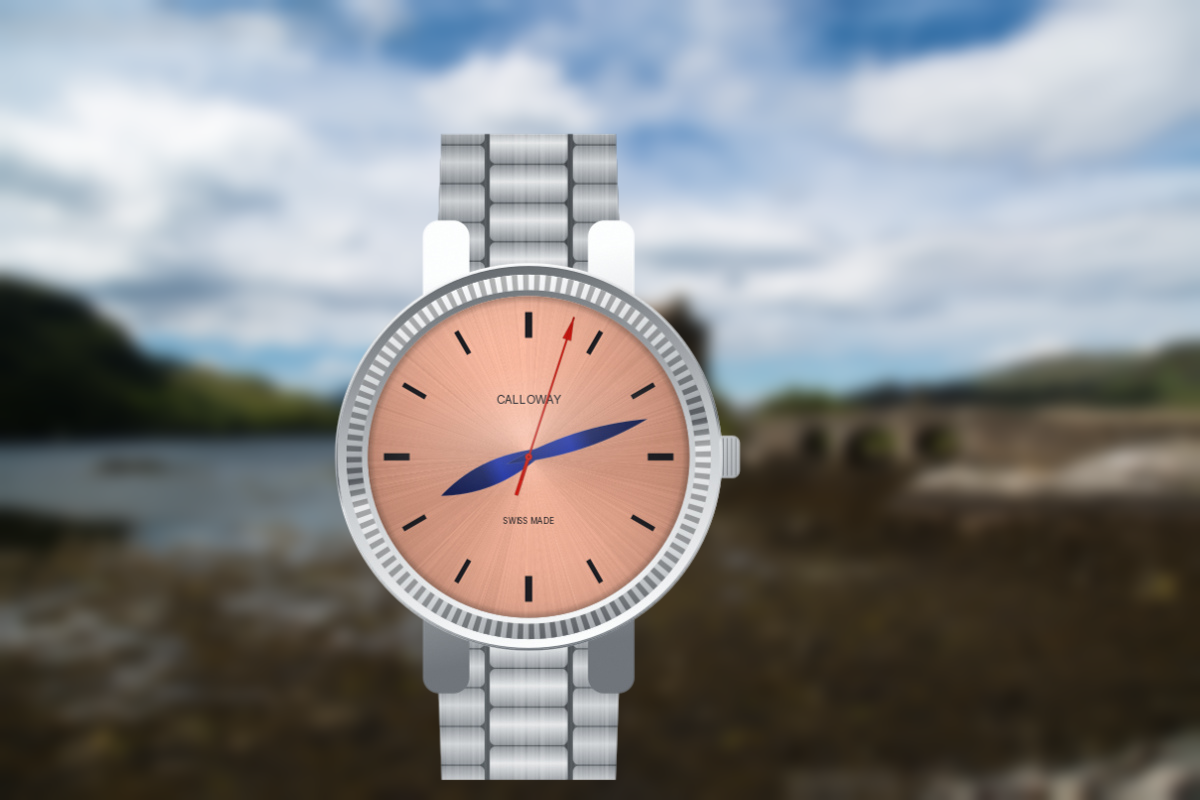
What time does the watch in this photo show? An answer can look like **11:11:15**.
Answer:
**8:12:03**
